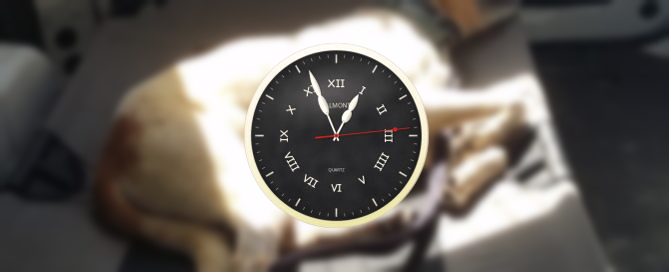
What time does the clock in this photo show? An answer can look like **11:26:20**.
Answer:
**12:56:14**
